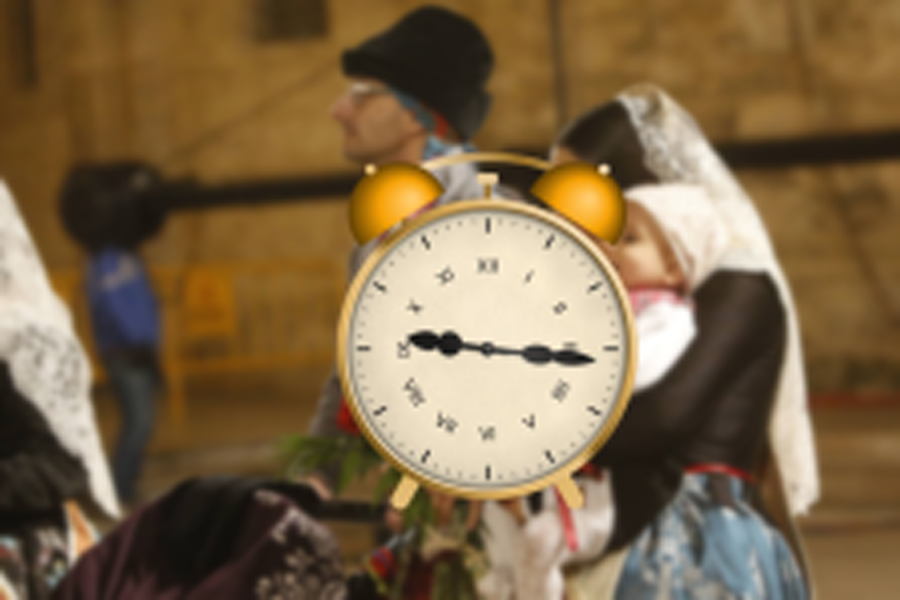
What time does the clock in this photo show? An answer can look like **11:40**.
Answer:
**9:16**
